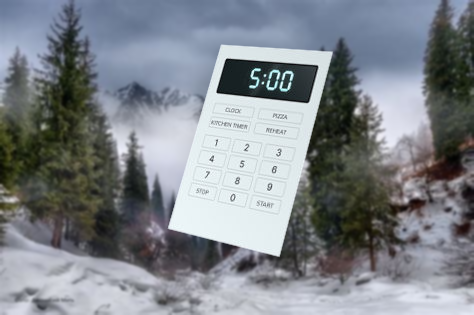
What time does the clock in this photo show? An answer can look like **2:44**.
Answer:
**5:00**
